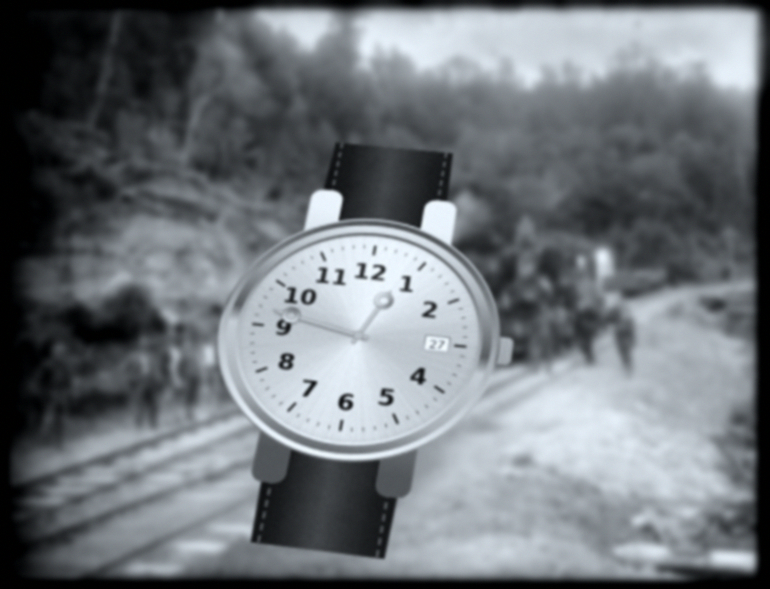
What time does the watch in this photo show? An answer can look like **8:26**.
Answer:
**12:47**
